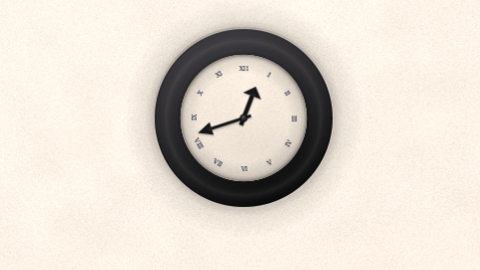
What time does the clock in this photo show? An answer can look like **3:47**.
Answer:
**12:42**
